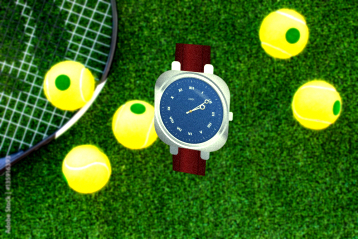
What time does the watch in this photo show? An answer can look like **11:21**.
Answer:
**2:09**
